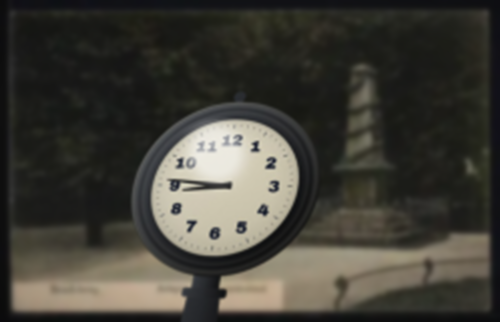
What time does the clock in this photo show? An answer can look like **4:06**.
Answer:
**8:46**
